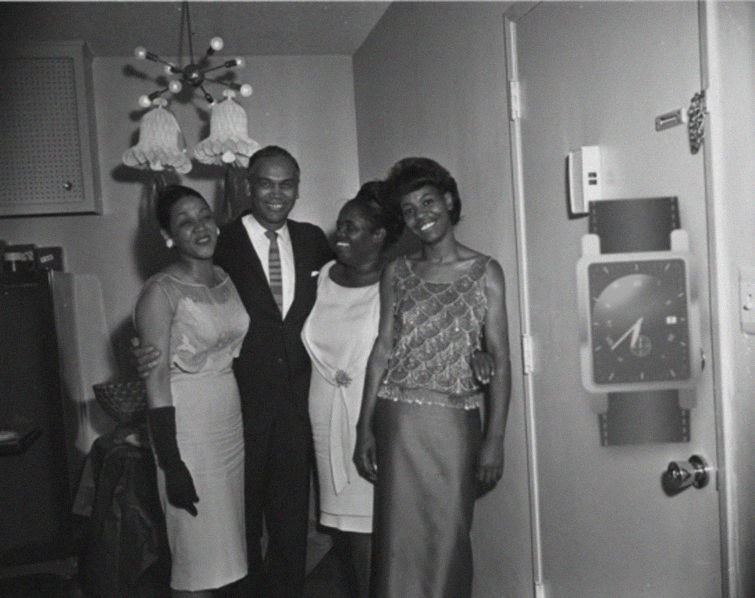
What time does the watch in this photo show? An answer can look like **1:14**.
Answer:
**6:38**
